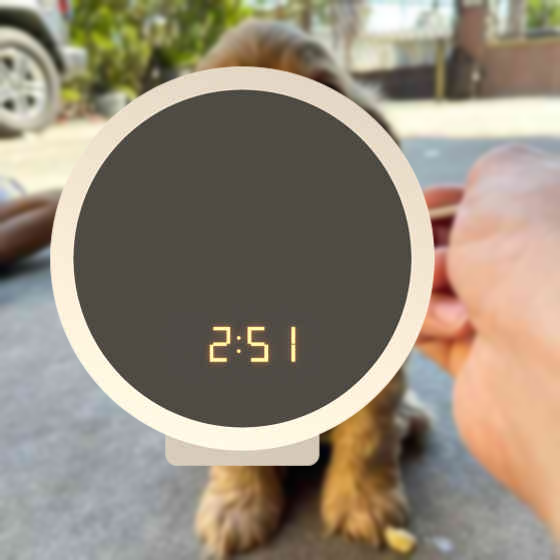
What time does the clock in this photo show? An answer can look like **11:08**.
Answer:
**2:51**
